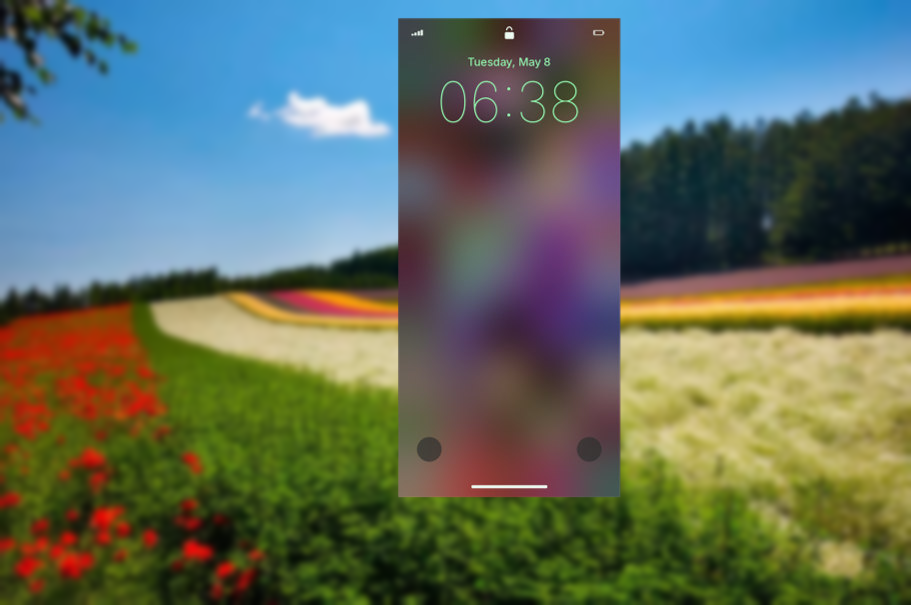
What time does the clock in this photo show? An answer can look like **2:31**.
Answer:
**6:38**
